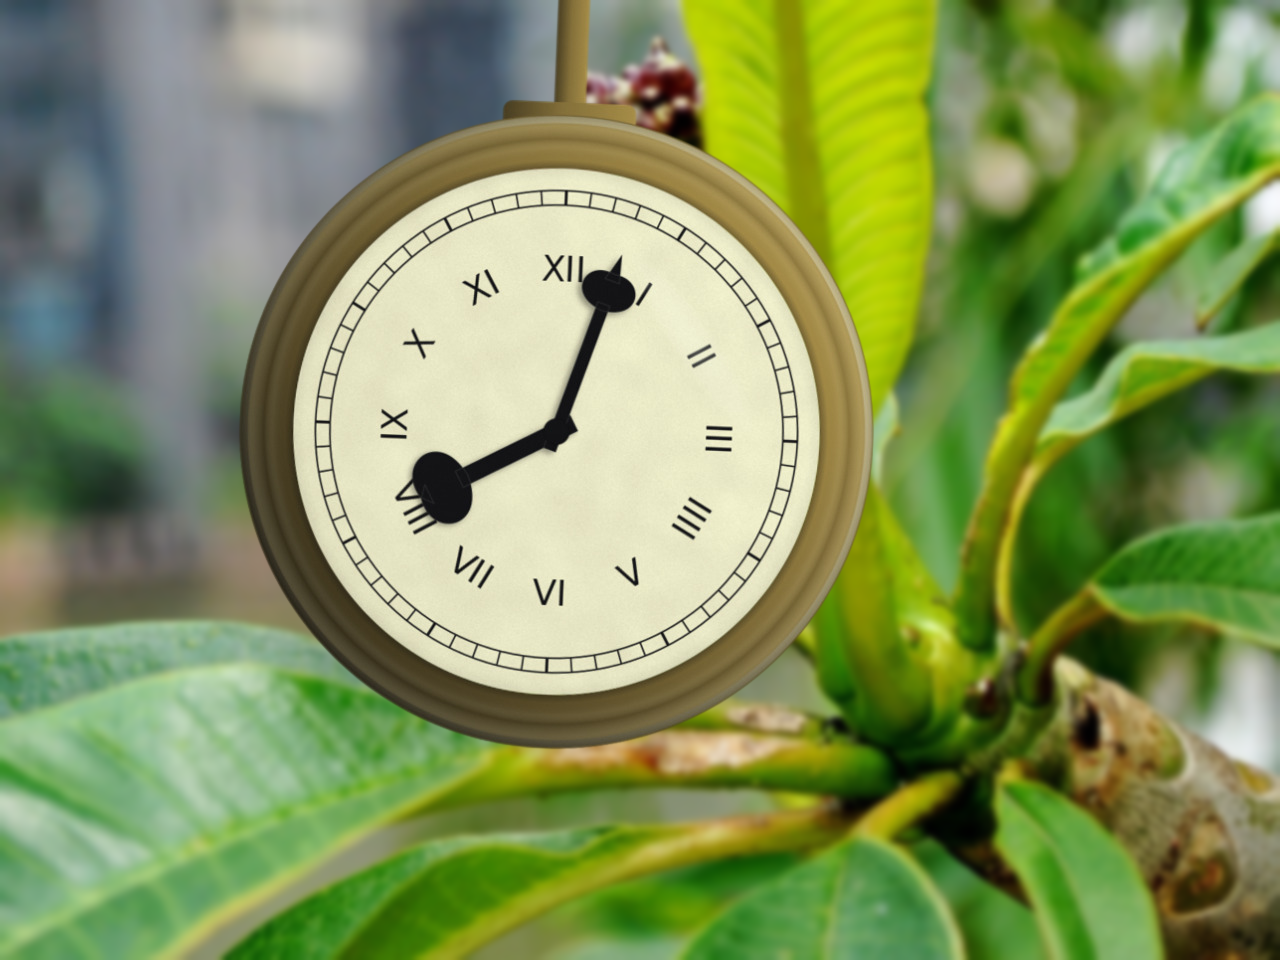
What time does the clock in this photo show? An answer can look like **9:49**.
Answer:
**8:03**
